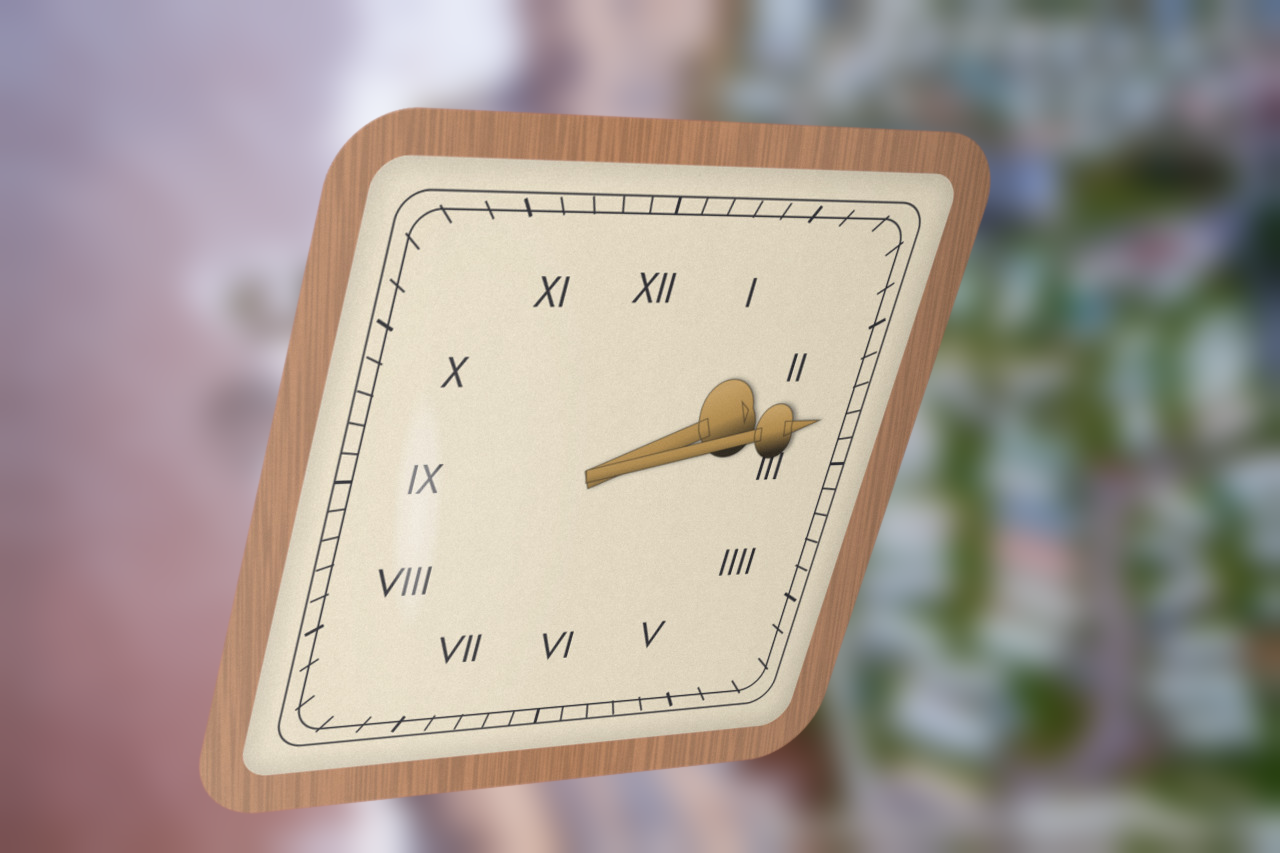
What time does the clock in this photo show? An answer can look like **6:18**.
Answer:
**2:13**
